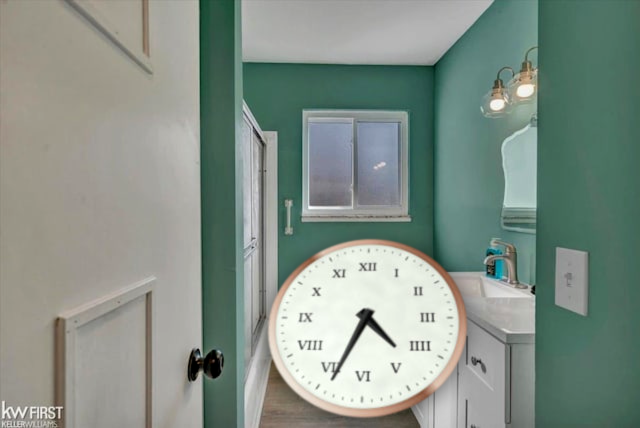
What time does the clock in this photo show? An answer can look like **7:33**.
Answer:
**4:34**
